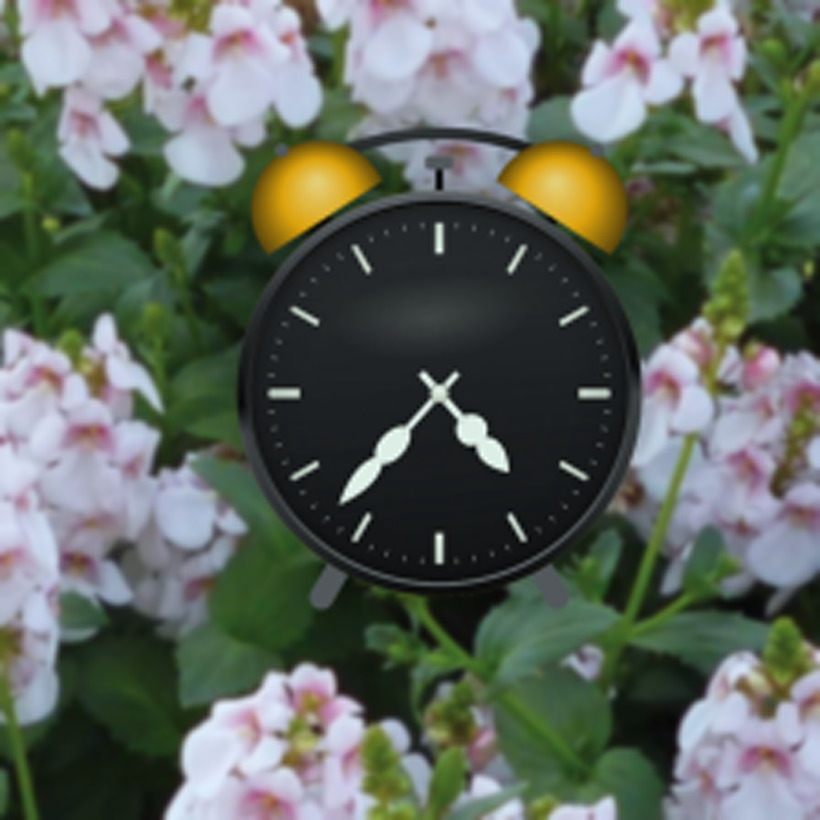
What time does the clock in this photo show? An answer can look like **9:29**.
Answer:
**4:37**
